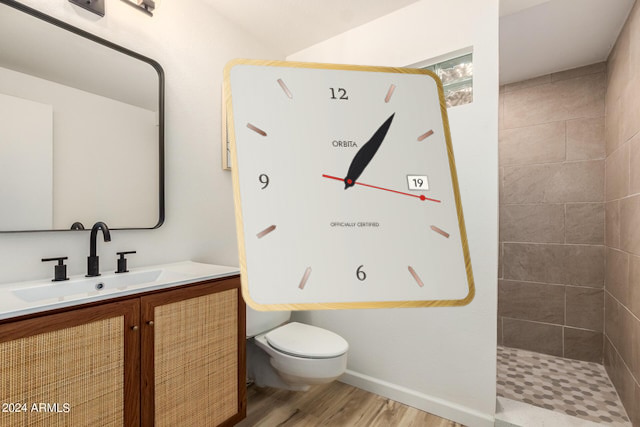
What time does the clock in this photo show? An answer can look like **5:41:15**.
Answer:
**1:06:17**
